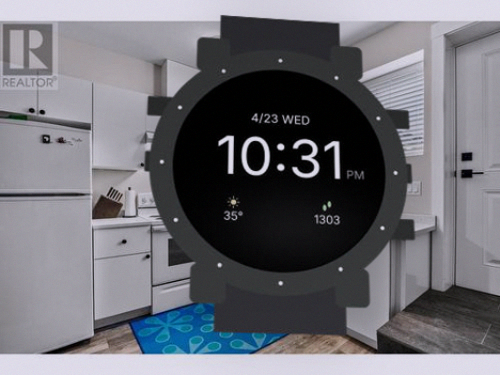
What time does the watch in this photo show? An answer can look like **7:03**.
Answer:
**10:31**
